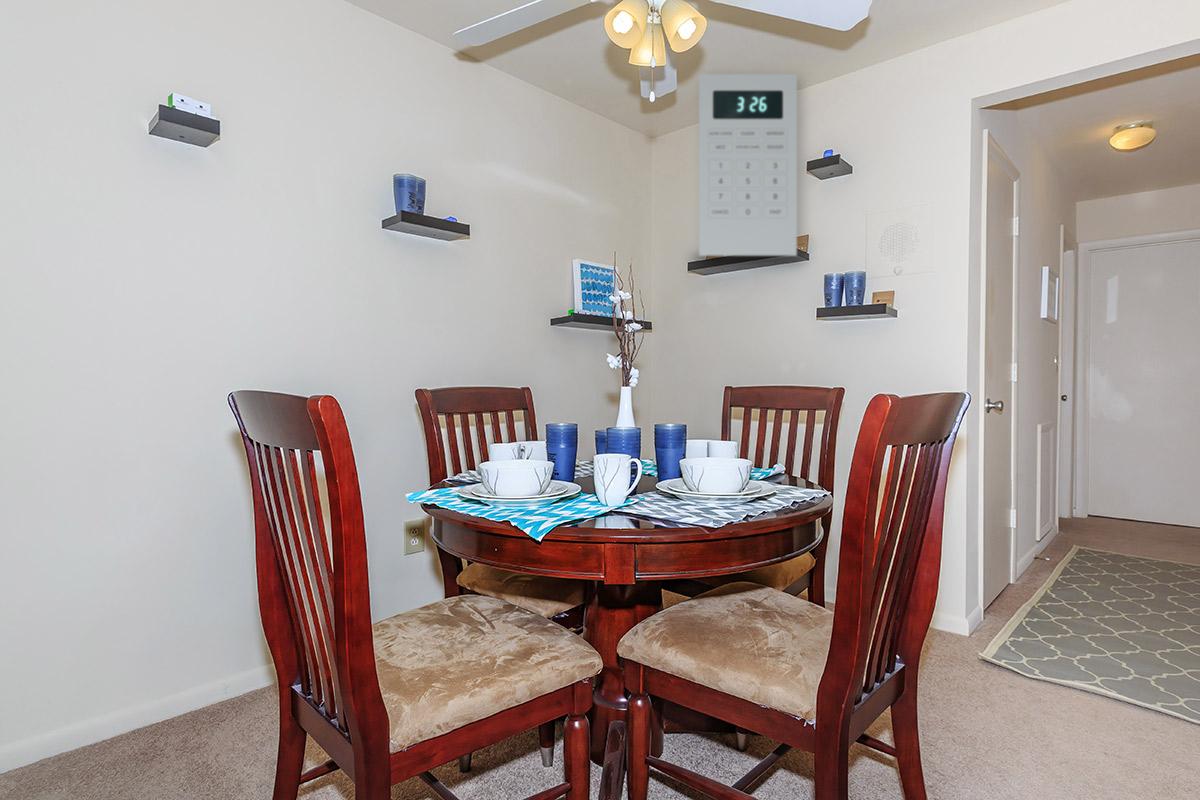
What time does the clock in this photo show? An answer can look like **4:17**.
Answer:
**3:26**
